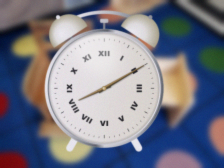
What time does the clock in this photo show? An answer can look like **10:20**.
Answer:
**8:10**
